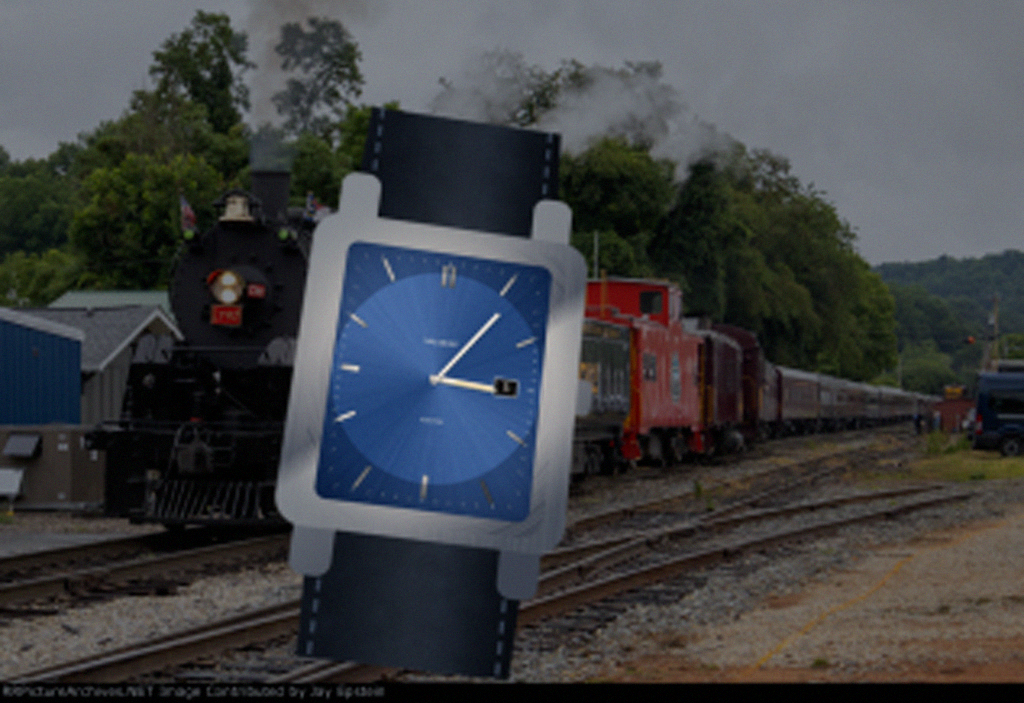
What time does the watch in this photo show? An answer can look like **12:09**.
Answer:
**3:06**
